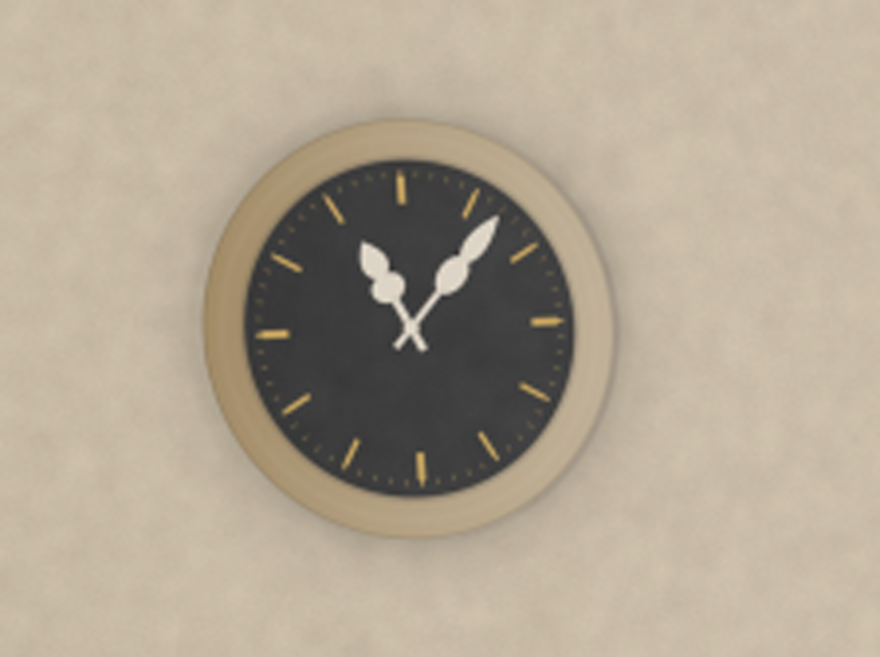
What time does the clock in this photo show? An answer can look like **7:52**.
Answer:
**11:07**
